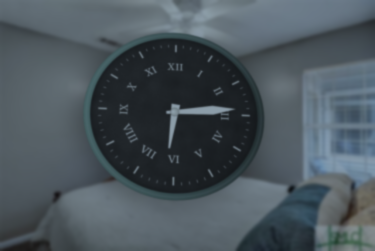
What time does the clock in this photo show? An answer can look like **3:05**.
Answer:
**6:14**
